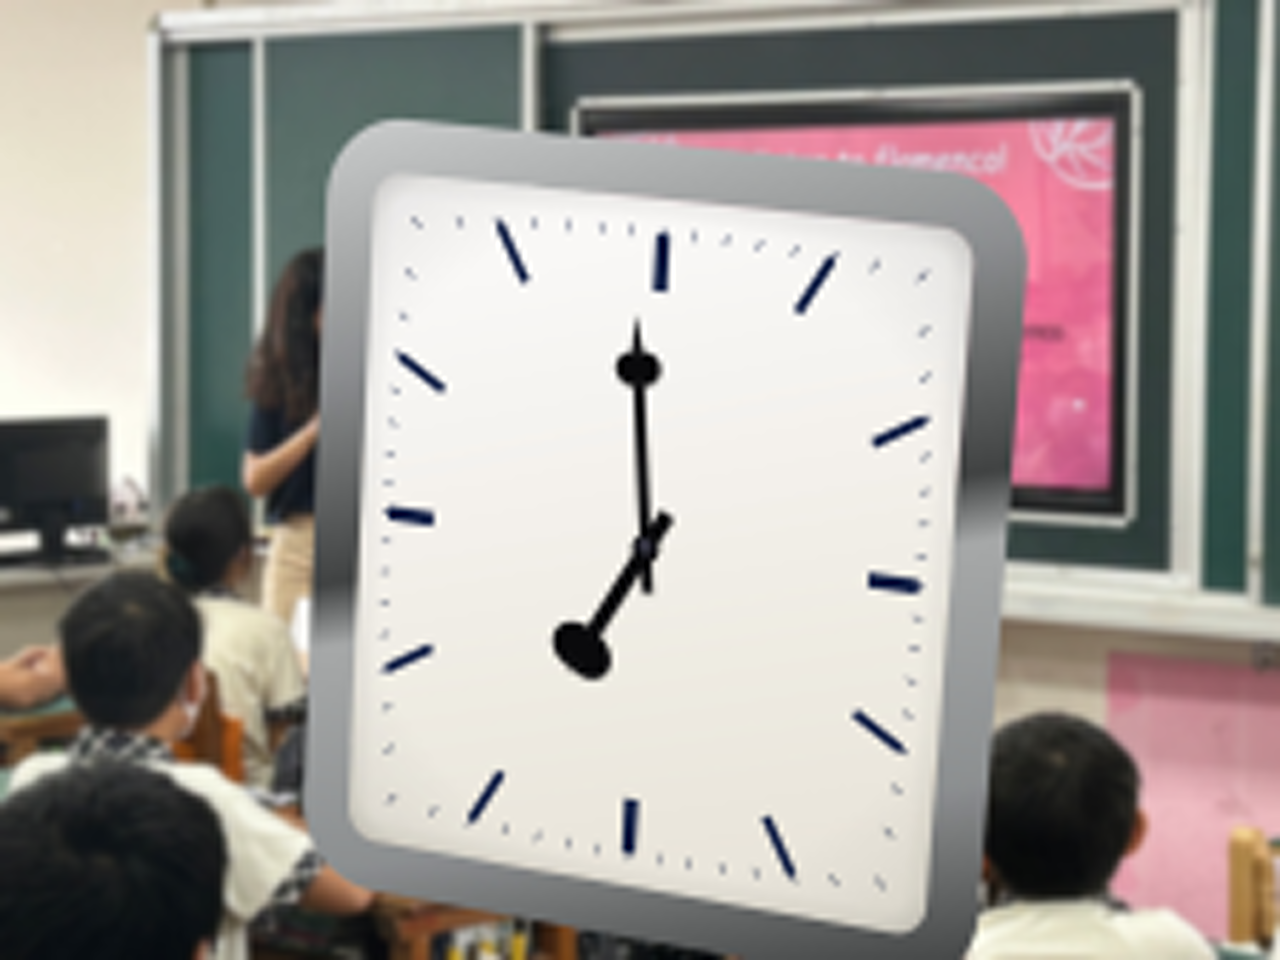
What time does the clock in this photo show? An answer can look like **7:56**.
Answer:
**6:59**
